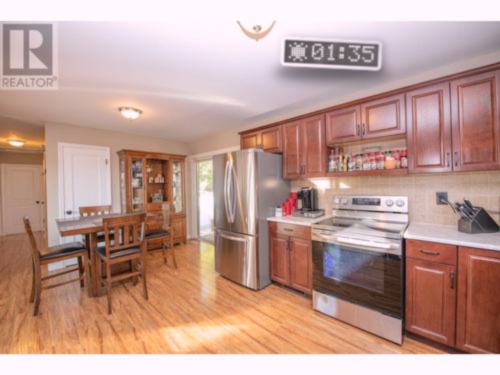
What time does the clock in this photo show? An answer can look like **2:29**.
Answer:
**1:35**
